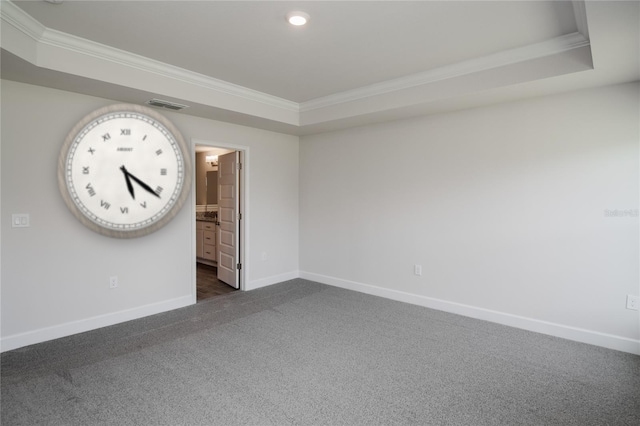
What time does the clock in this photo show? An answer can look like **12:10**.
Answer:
**5:21**
